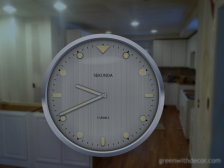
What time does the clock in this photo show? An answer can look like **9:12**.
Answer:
**9:41**
